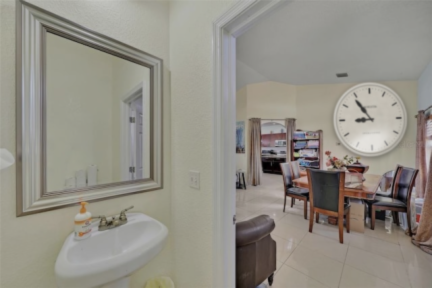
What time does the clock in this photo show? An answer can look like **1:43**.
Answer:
**8:54**
